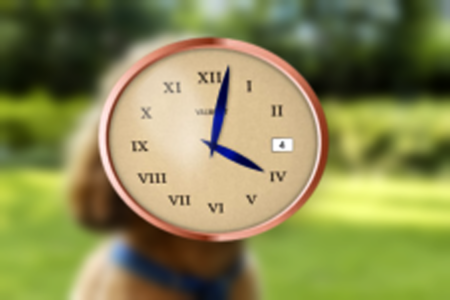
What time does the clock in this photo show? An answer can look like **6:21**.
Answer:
**4:02**
